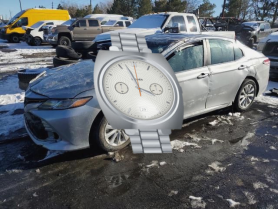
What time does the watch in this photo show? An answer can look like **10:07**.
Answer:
**3:57**
